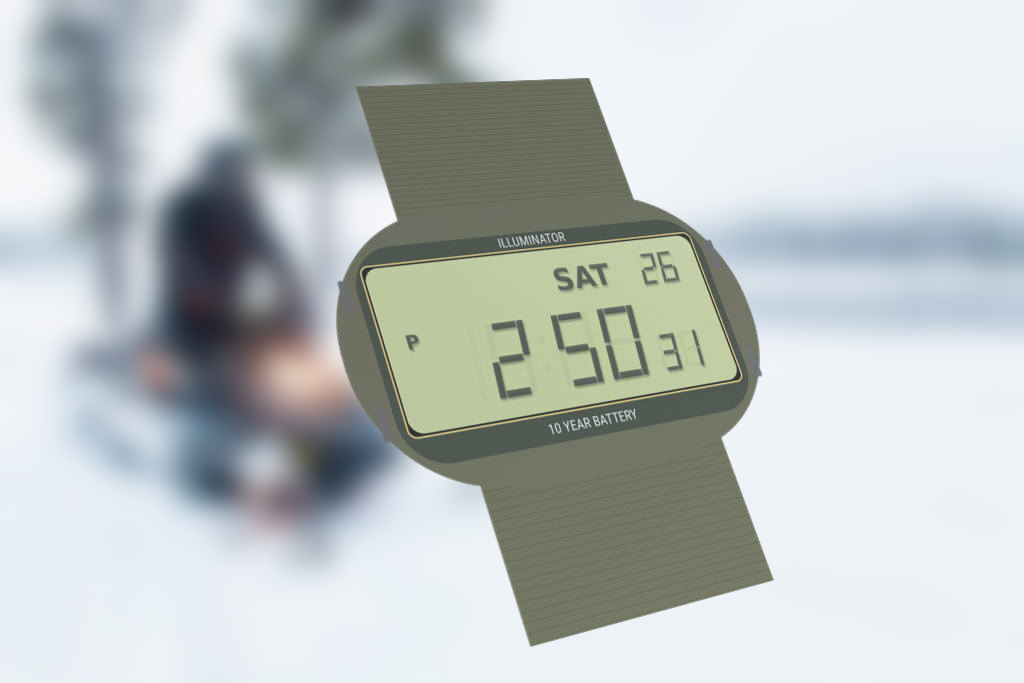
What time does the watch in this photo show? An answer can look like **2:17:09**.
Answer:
**2:50:31**
